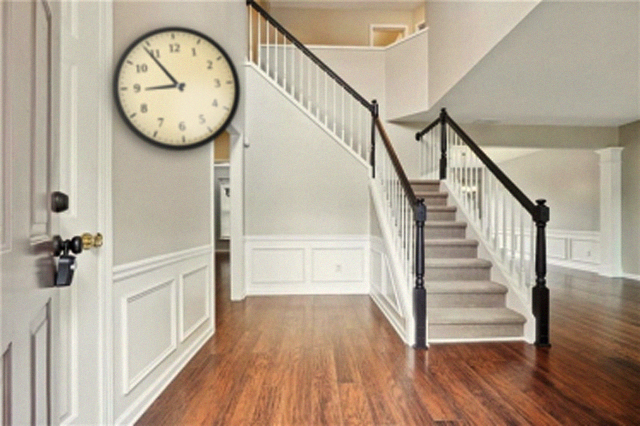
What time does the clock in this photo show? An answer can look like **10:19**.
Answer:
**8:54**
